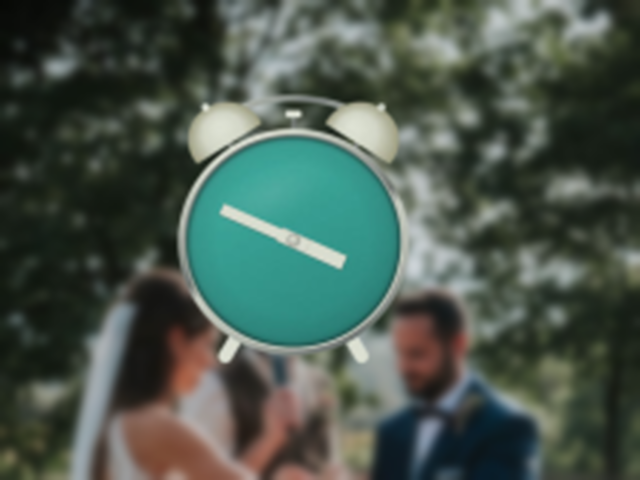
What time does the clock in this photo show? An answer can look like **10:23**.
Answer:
**3:49**
